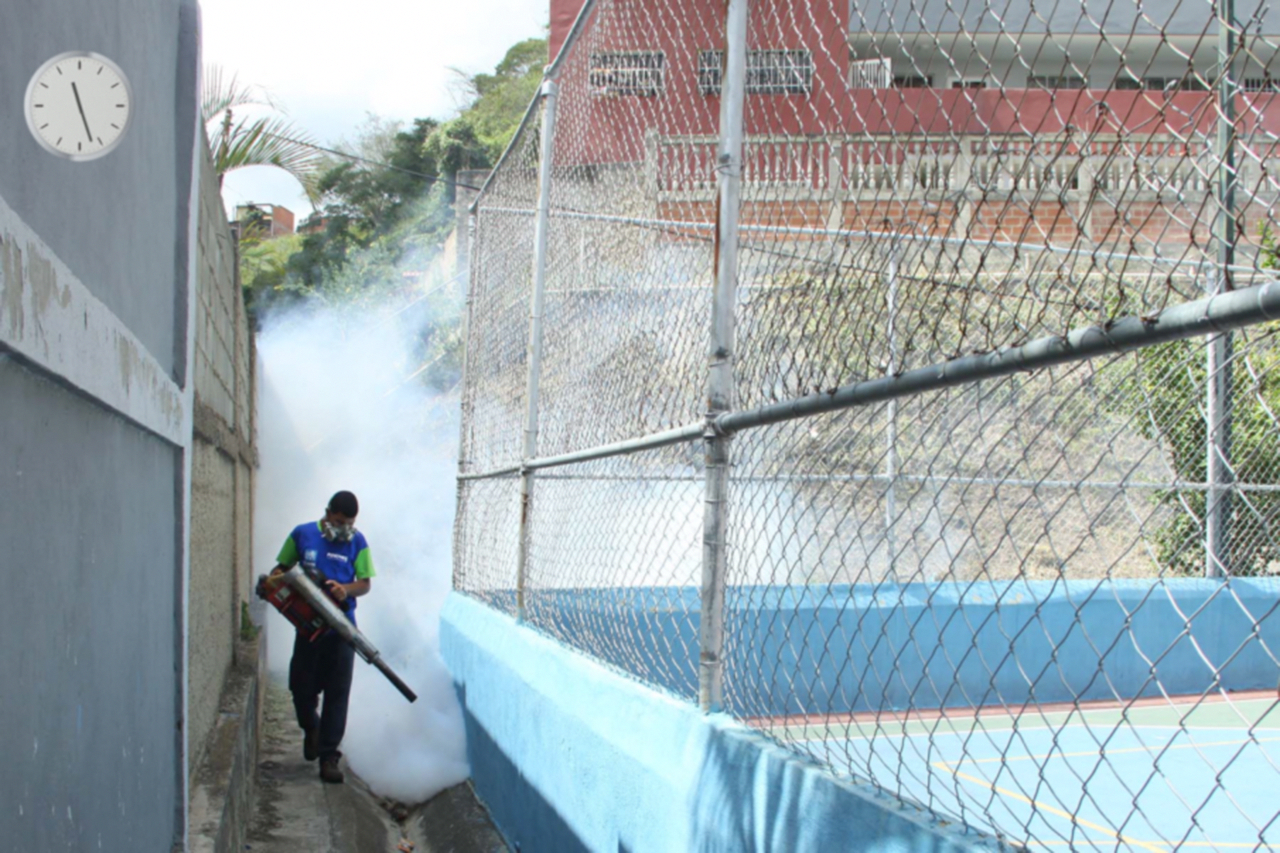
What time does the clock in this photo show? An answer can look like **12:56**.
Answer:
**11:27**
